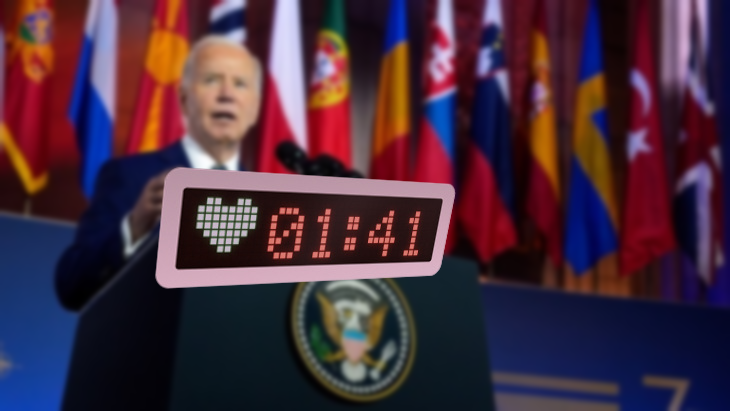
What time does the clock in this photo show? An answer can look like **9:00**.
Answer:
**1:41**
